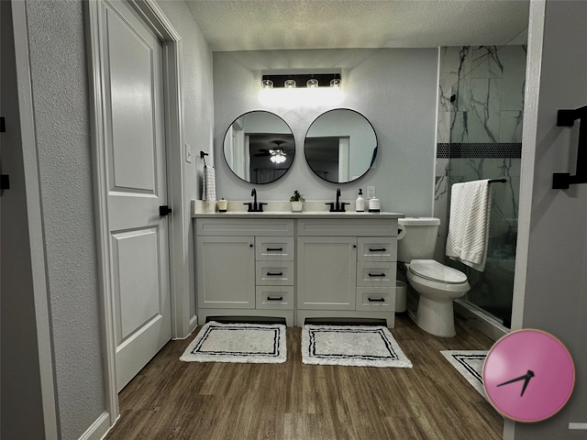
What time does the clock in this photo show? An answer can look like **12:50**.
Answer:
**6:42**
